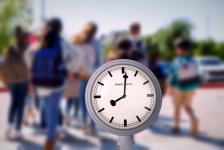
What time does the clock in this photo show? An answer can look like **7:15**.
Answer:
**8:01**
